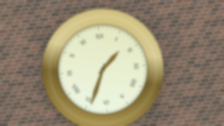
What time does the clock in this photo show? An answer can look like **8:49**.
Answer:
**1:34**
